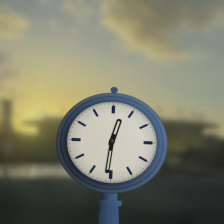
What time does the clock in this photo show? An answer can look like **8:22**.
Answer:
**12:31**
